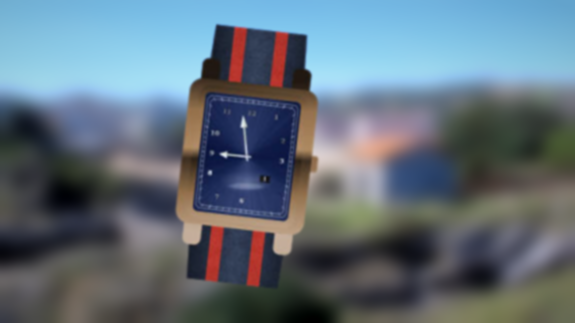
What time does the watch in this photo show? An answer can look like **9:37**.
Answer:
**8:58**
